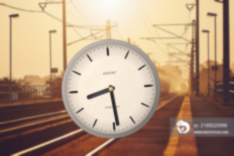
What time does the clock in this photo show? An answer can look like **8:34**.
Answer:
**8:29**
